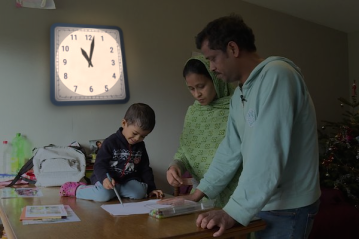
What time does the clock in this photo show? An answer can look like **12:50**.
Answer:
**11:02**
